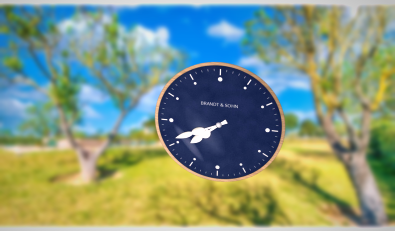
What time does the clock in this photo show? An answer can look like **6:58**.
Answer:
**7:41**
